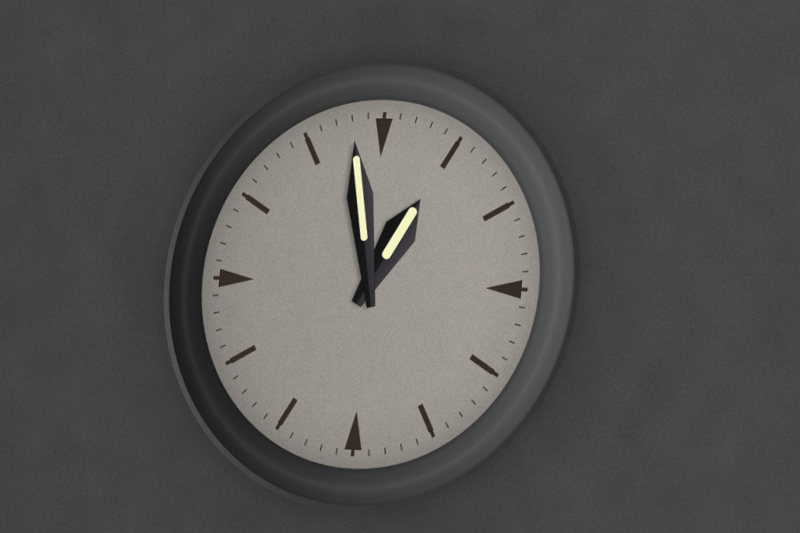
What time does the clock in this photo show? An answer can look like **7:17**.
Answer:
**12:58**
